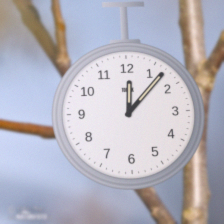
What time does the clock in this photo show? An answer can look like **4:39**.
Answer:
**12:07**
